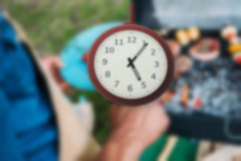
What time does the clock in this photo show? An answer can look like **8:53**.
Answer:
**5:06**
